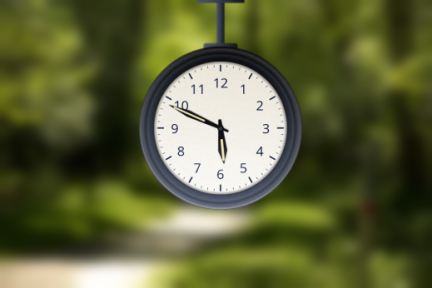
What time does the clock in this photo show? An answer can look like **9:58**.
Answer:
**5:49**
